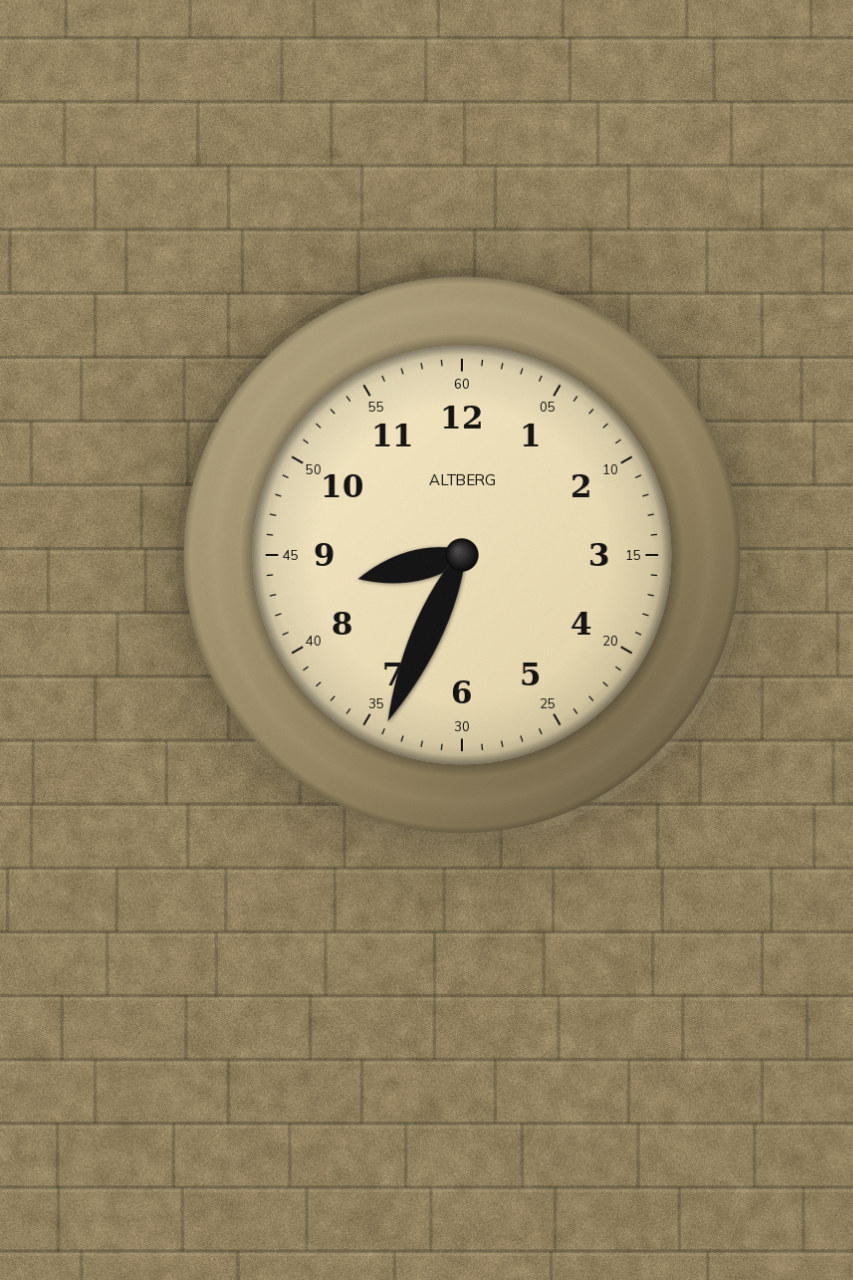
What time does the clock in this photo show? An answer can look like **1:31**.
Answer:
**8:34**
